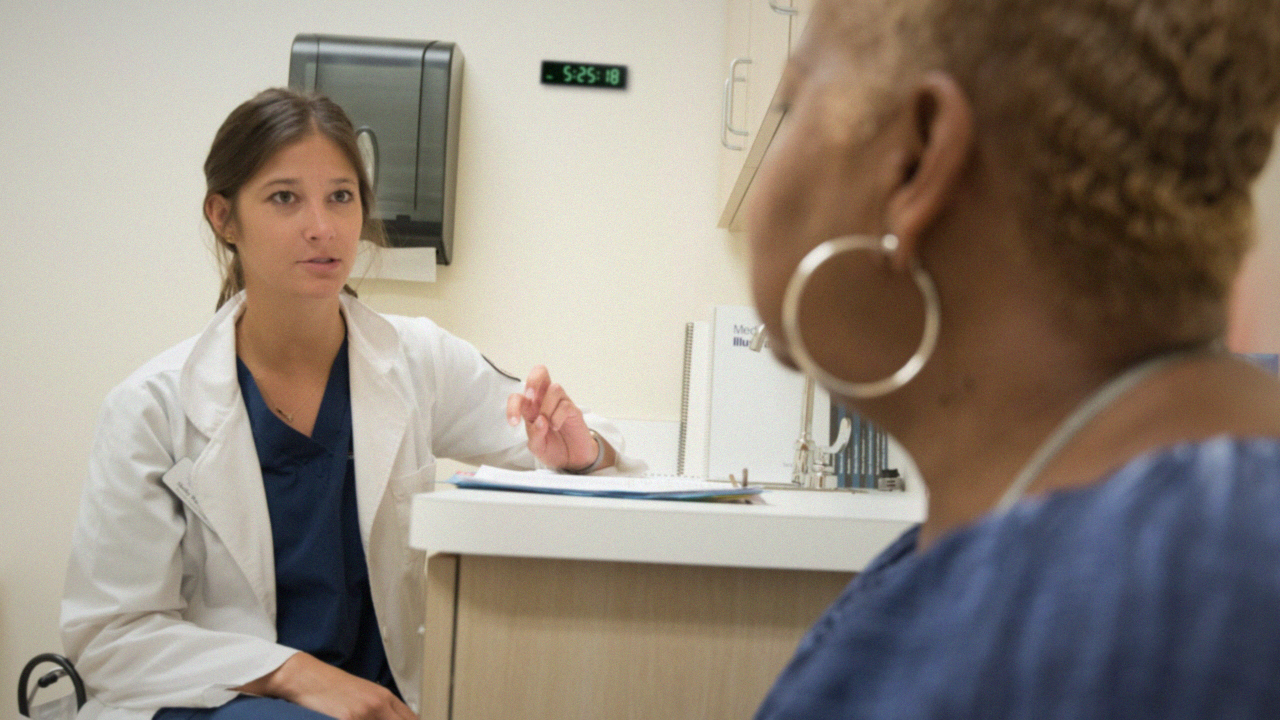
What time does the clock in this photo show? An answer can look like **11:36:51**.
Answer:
**5:25:18**
